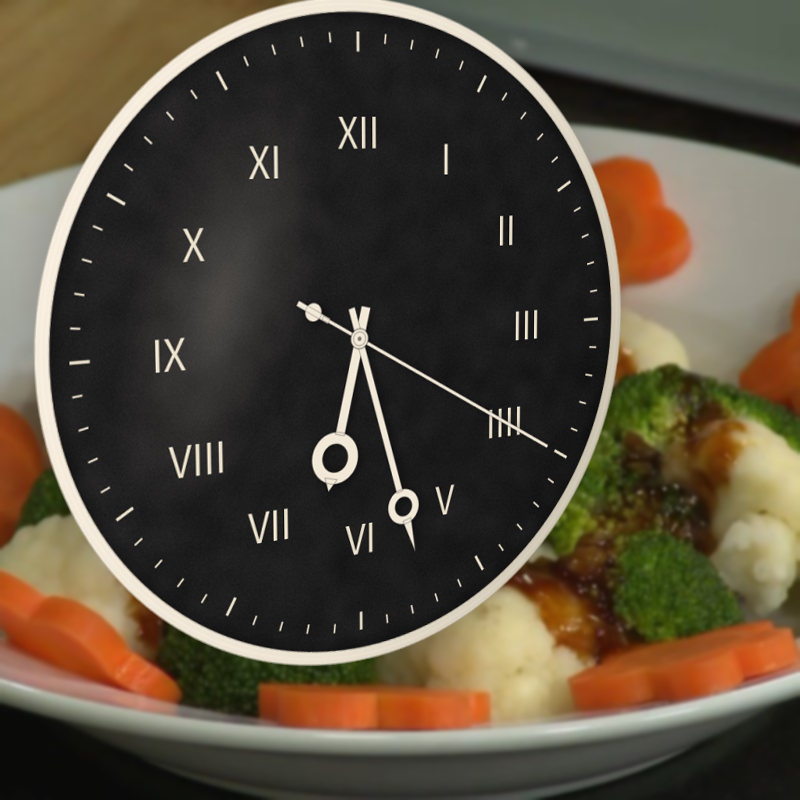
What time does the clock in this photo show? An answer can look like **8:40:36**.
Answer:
**6:27:20**
